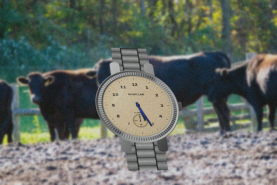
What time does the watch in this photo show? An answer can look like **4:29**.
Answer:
**5:26**
